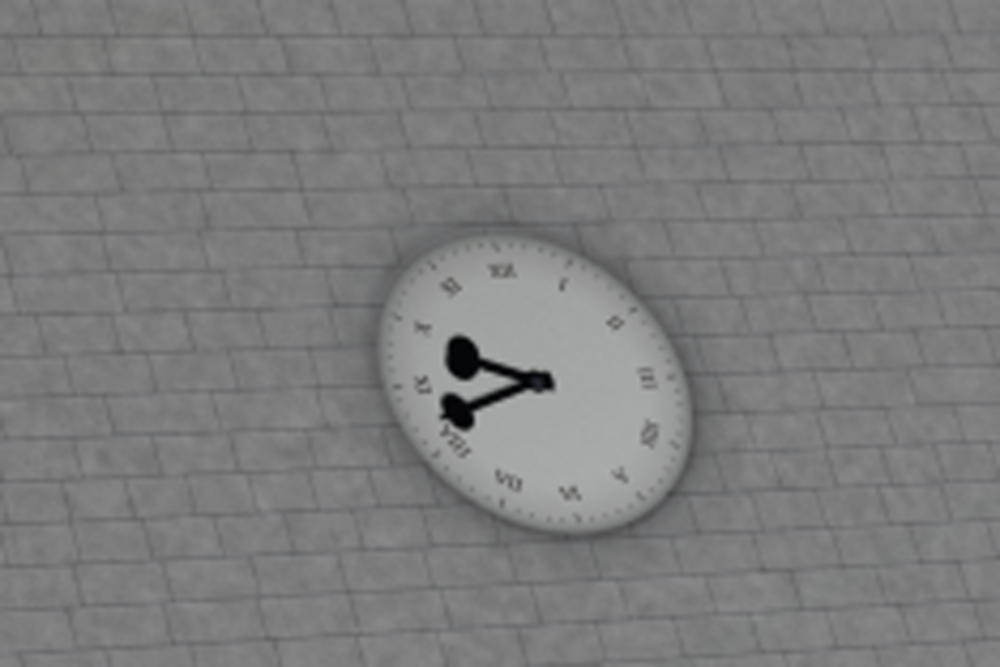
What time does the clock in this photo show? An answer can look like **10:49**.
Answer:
**9:42**
